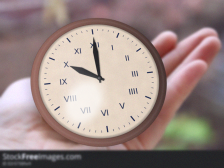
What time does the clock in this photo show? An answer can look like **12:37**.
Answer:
**10:00**
